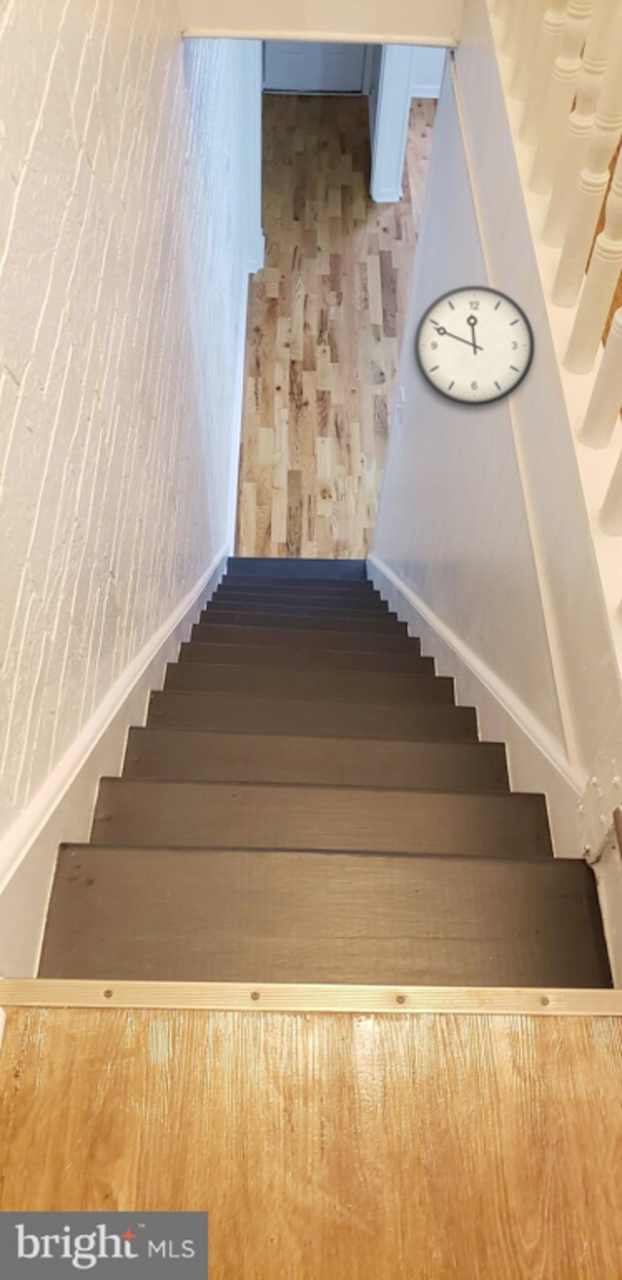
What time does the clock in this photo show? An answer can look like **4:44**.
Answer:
**11:49**
